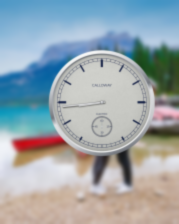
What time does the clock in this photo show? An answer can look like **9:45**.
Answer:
**8:44**
